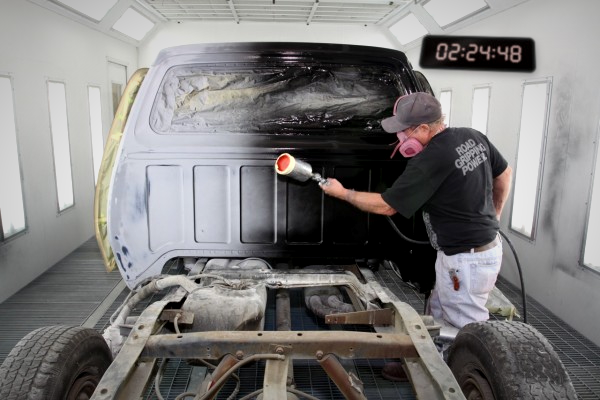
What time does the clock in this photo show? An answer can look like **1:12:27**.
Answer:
**2:24:48**
